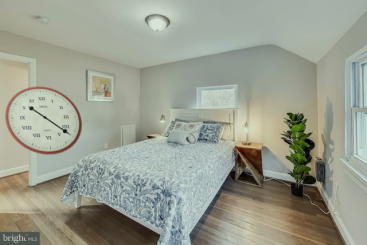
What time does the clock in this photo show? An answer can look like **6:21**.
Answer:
**10:22**
